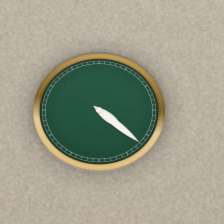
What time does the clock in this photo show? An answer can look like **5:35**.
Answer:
**4:22**
